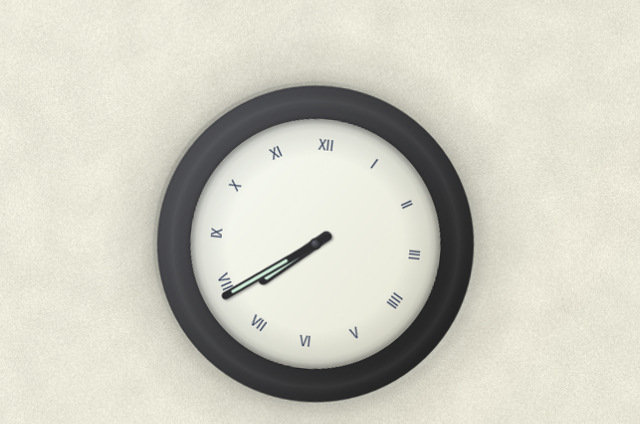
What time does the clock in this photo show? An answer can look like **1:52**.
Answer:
**7:39**
